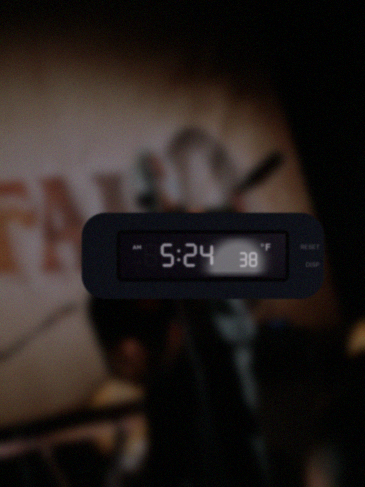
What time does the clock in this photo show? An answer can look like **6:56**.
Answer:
**5:24**
